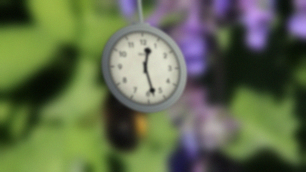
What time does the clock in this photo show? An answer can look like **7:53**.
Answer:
**12:28**
